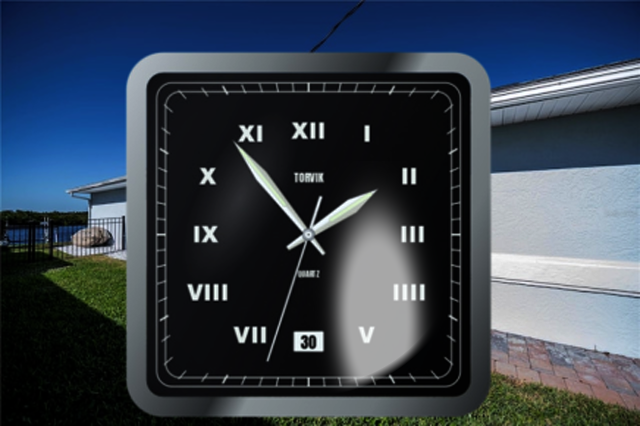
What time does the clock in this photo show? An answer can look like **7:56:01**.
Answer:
**1:53:33**
